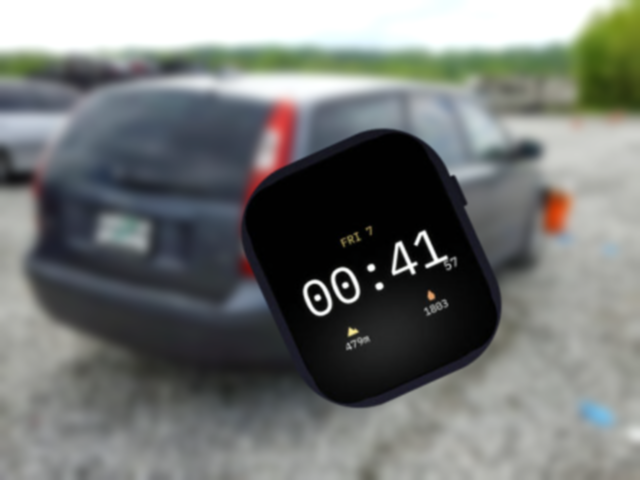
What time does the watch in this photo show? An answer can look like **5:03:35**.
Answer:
**0:41:57**
